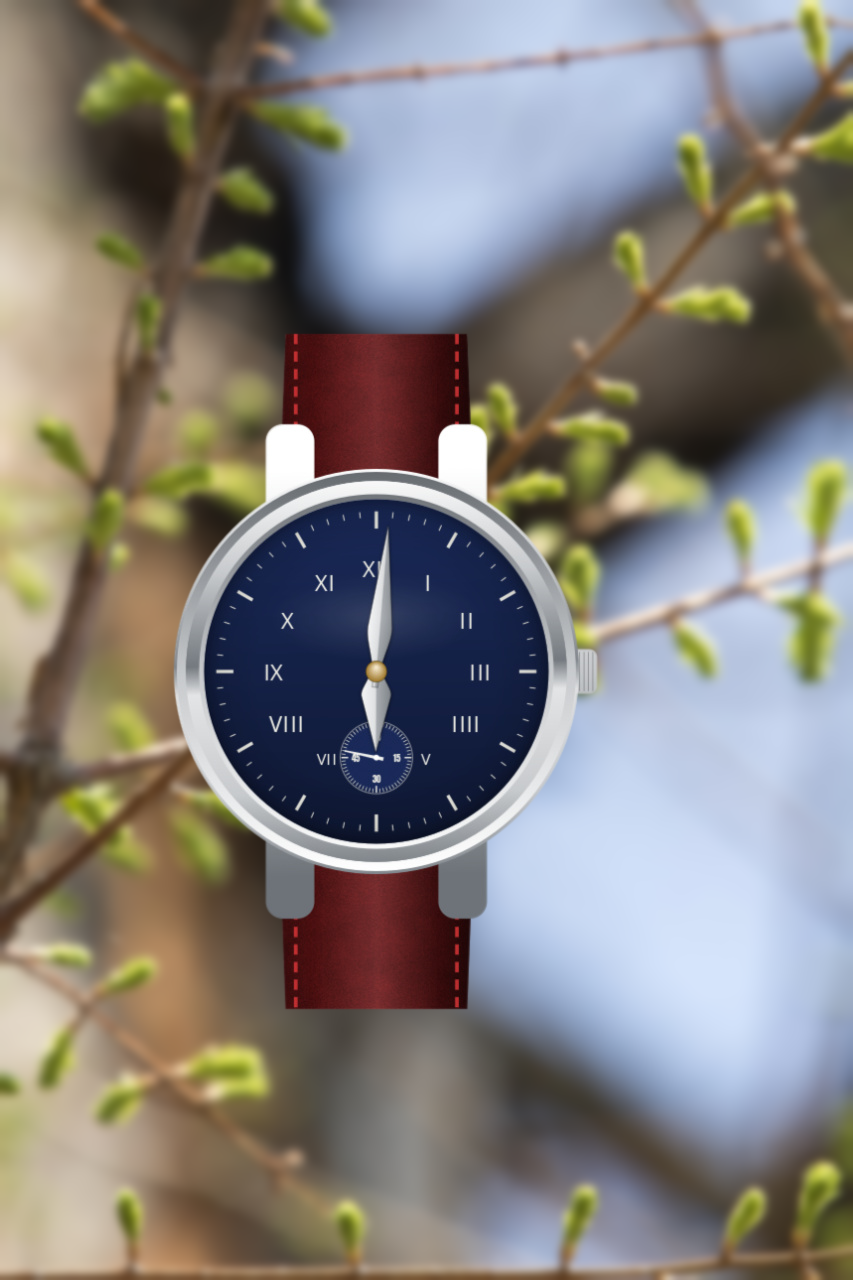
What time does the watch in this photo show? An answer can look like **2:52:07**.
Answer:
**6:00:47**
